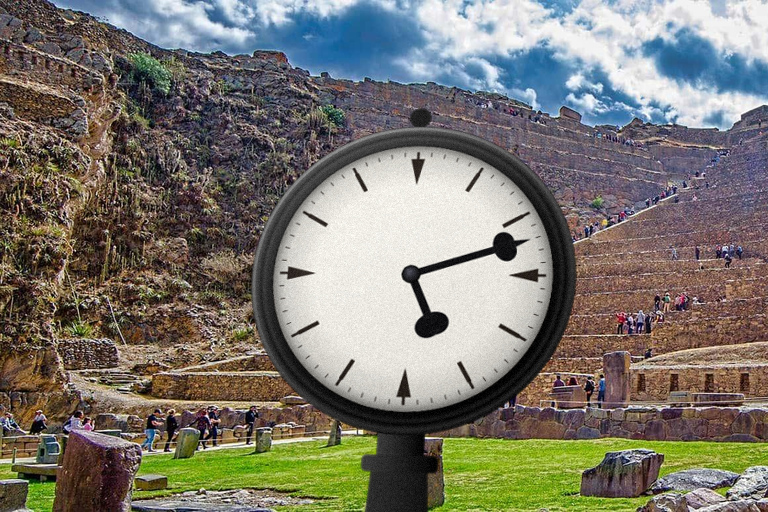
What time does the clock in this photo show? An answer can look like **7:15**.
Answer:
**5:12**
